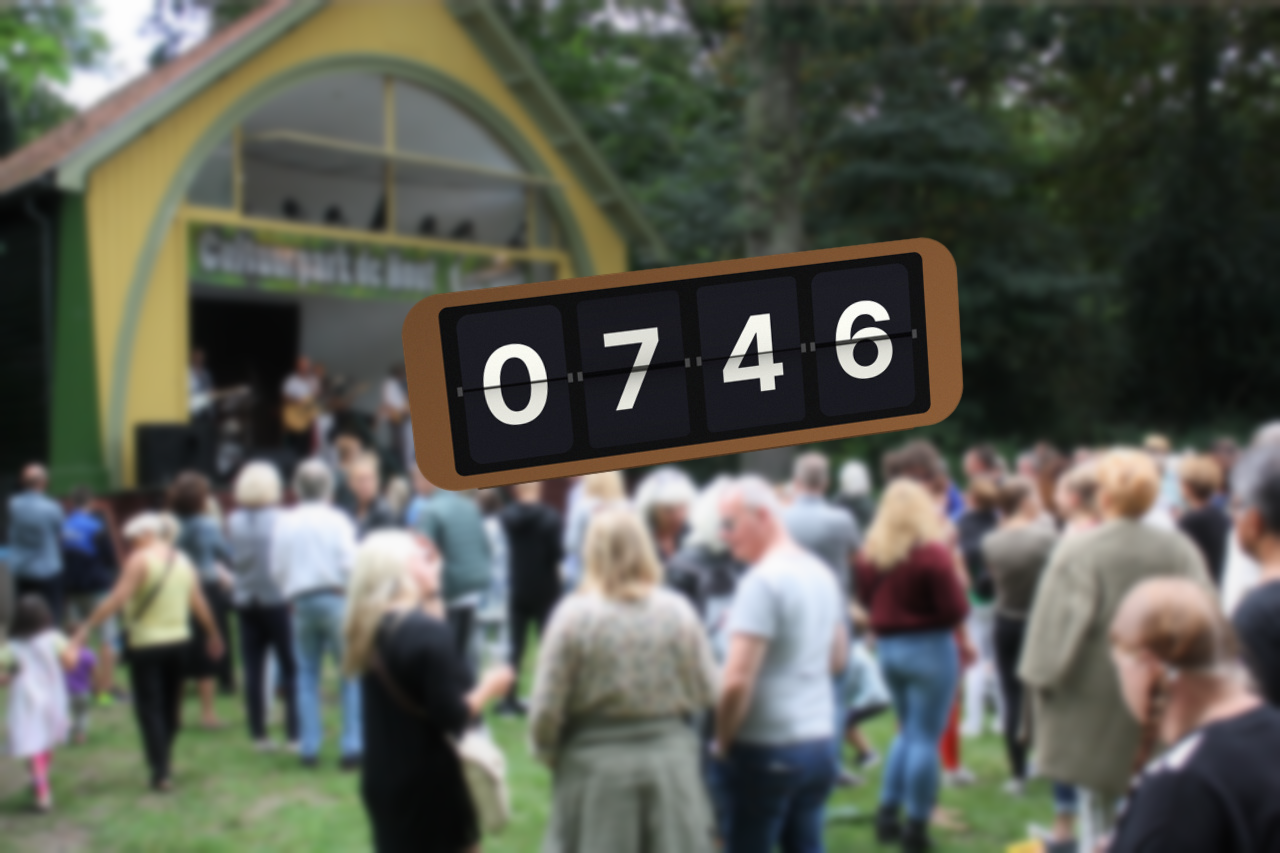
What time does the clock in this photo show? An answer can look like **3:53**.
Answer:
**7:46**
